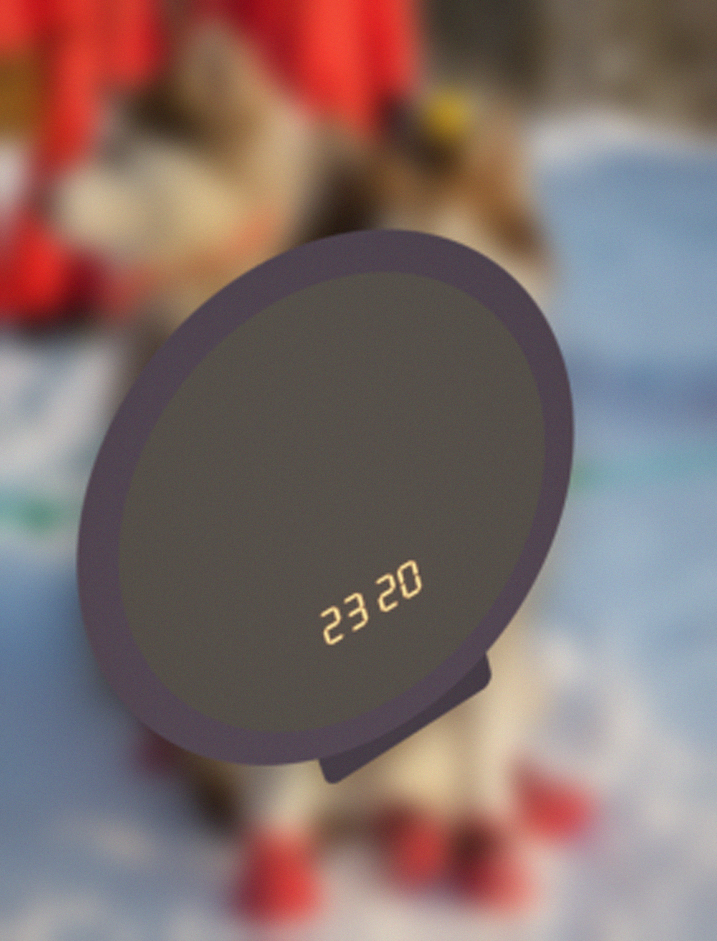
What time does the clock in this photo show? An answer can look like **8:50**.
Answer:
**23:20**
